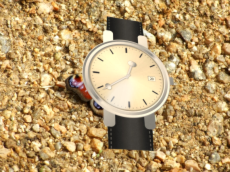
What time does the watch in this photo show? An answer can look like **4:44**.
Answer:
**12:39**
